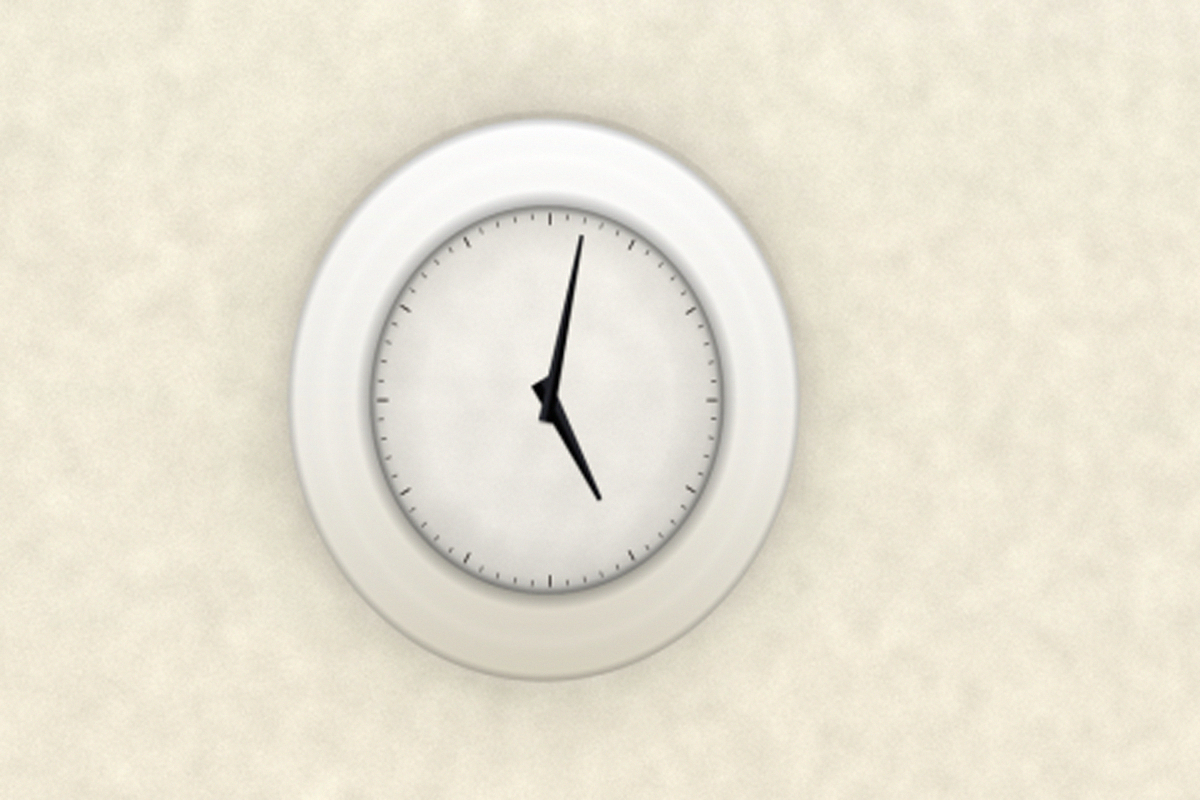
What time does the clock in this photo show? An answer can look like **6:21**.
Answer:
**5:02**
